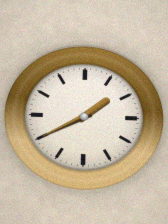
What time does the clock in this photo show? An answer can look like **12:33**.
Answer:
**1:40**
